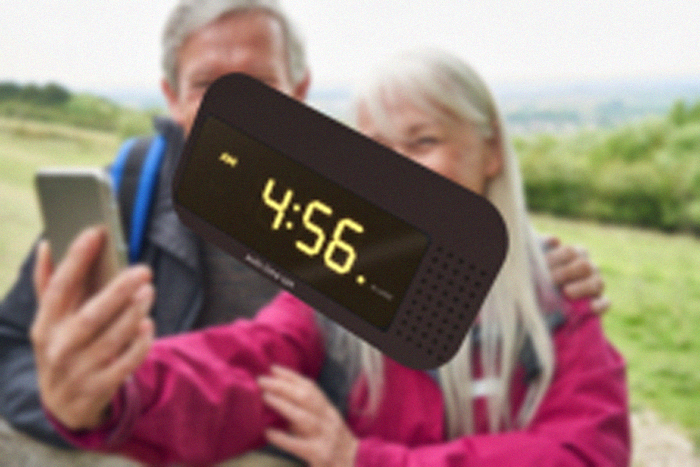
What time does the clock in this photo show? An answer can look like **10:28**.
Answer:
**4:56**
